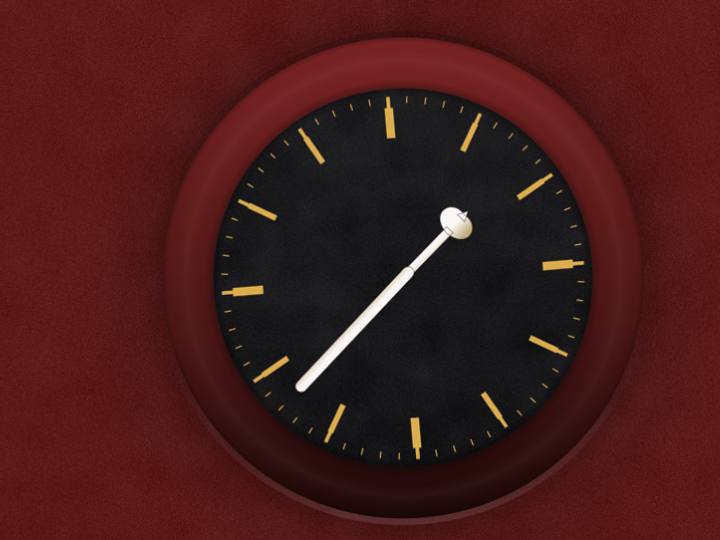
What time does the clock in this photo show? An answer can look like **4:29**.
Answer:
**1:38**
